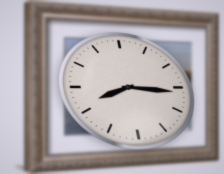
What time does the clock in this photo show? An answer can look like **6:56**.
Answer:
**8:16**
